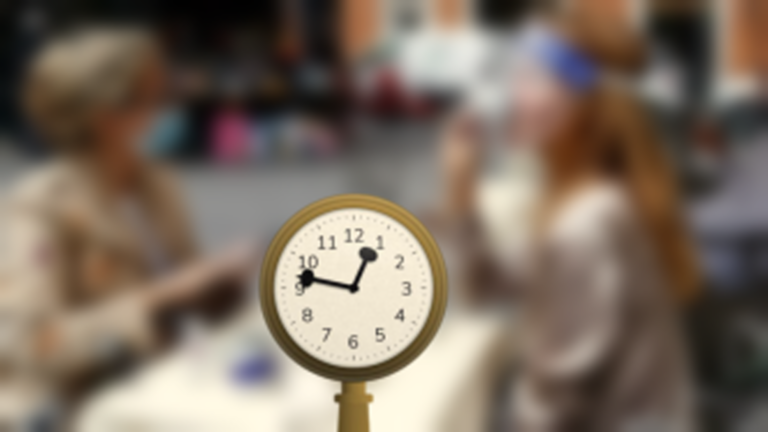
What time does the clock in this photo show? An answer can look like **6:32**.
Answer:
**12:47**
